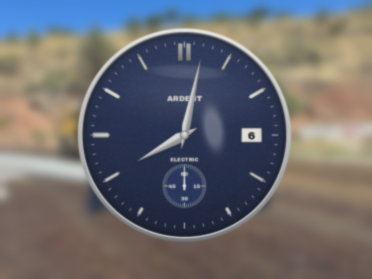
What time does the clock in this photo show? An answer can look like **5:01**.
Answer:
**8:02**
